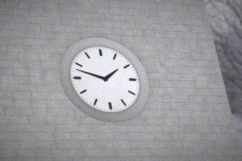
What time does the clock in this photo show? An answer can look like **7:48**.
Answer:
**1:48**
